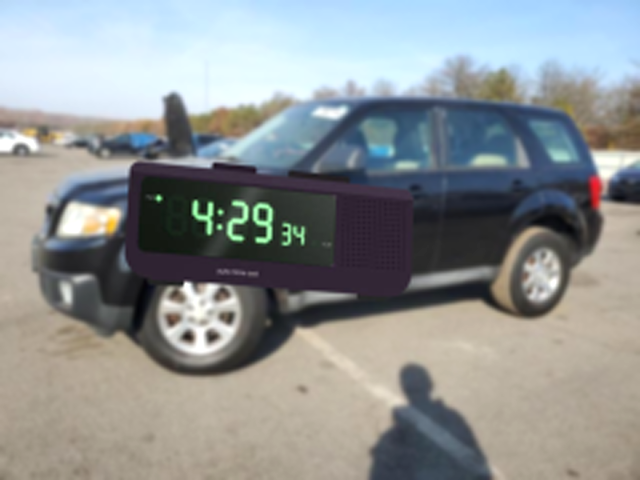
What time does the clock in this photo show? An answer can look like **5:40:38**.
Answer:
**4:29:34**
